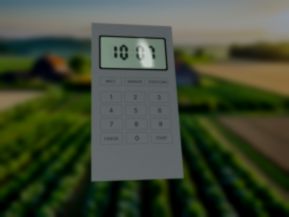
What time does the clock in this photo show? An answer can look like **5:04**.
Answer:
**10:07**
